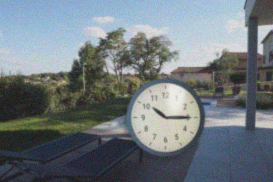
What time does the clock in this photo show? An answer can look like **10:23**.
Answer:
**10:15**
